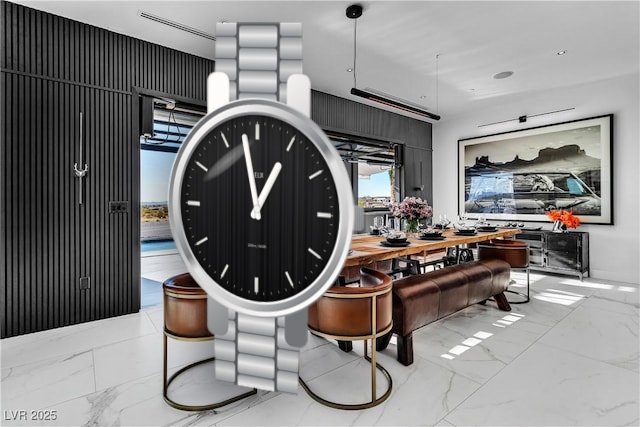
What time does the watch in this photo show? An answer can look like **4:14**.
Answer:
**12:58**
